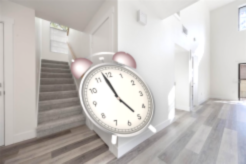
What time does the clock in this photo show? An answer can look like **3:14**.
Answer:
**4:58**
